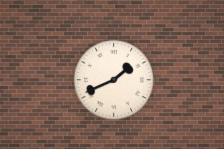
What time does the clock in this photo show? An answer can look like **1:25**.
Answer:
**1:41**
